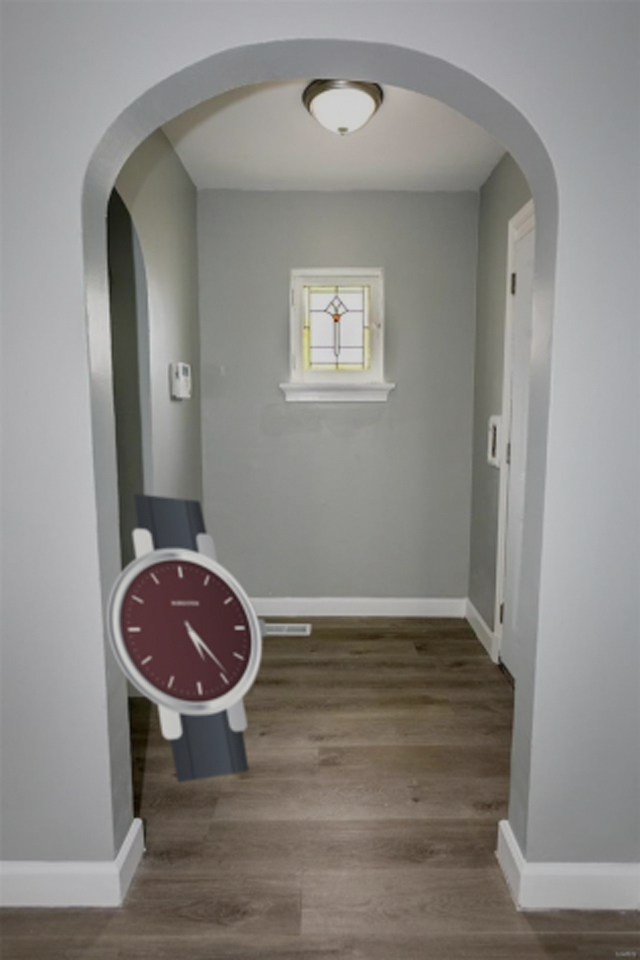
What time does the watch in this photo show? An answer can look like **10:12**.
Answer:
**5:24**
